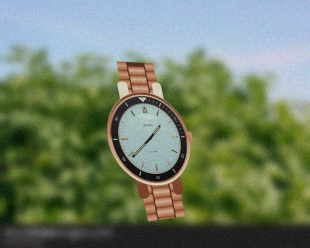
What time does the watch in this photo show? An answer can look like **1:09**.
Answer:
**1:39**
